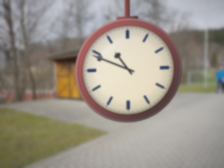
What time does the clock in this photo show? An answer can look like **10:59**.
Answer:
**10:49**
